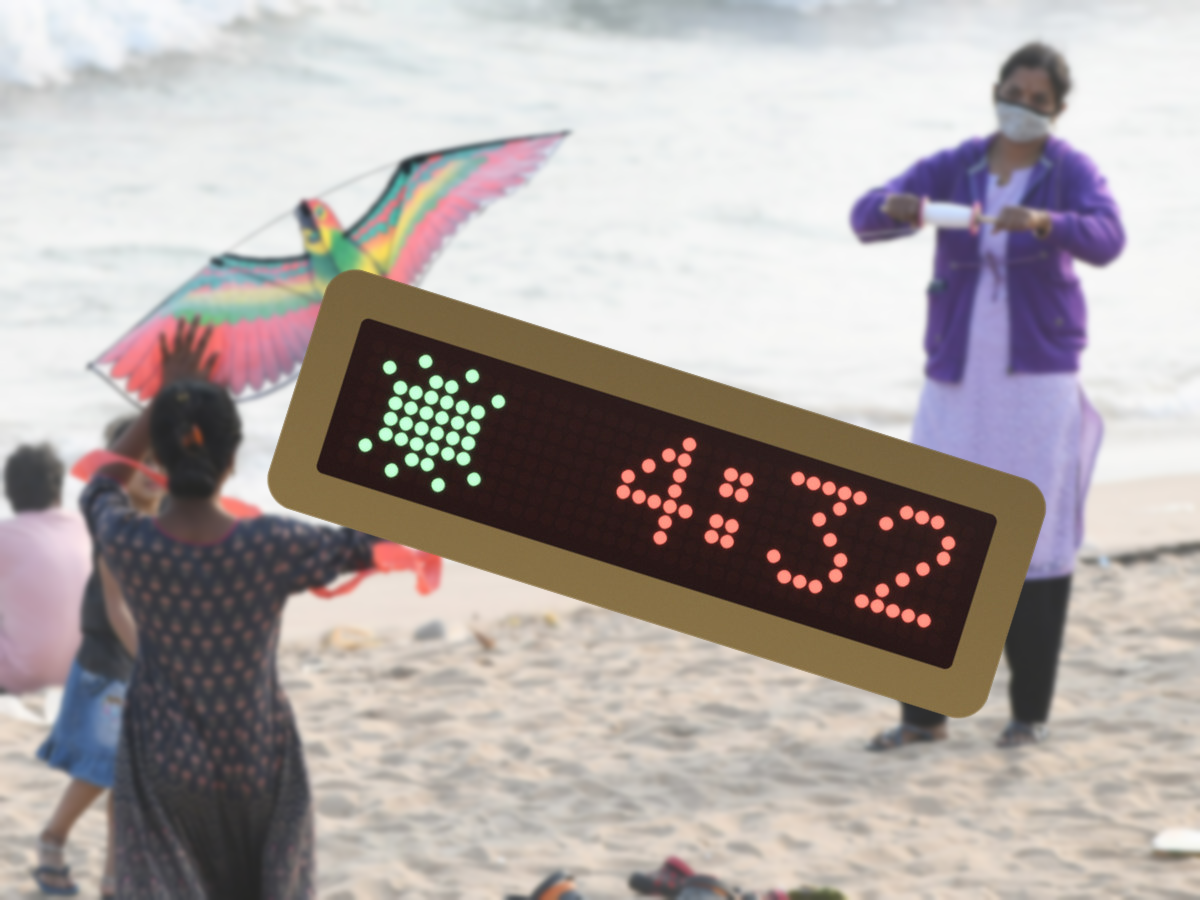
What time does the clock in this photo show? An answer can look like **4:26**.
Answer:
**4:32**
